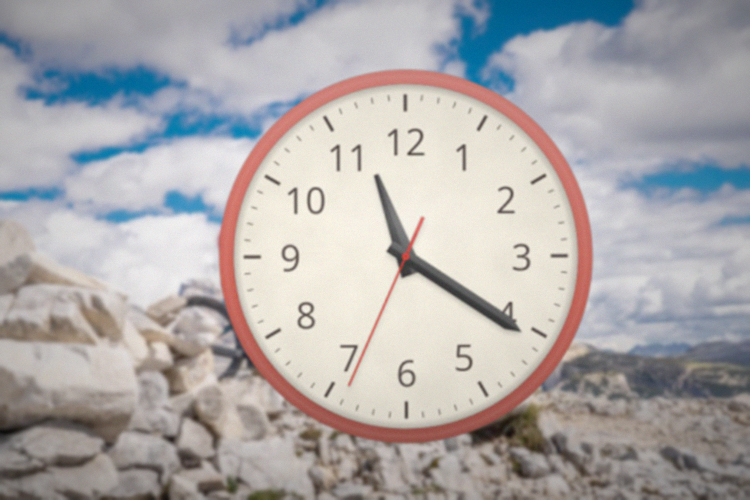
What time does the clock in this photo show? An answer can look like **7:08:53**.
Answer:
**11:20:34**
